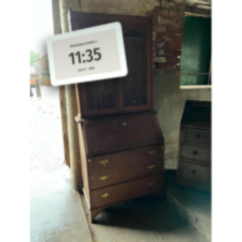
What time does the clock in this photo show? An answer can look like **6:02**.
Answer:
**11:35**
